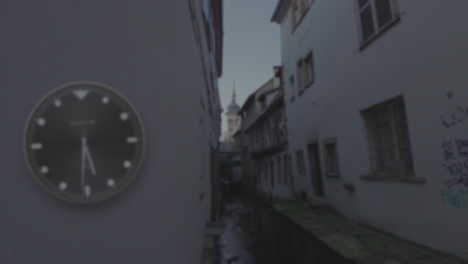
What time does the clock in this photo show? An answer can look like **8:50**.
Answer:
**5:31**
